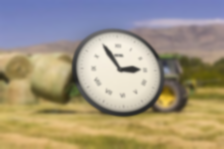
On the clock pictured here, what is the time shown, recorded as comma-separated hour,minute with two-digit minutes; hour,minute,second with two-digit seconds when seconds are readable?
2,55
